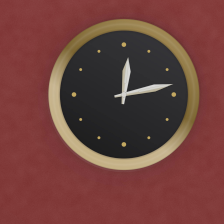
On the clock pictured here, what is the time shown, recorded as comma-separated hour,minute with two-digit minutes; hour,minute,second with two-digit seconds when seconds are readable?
12,13
